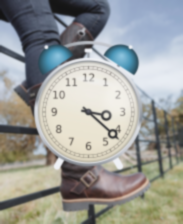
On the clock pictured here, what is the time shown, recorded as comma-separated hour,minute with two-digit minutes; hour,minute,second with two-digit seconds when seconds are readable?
3,22
